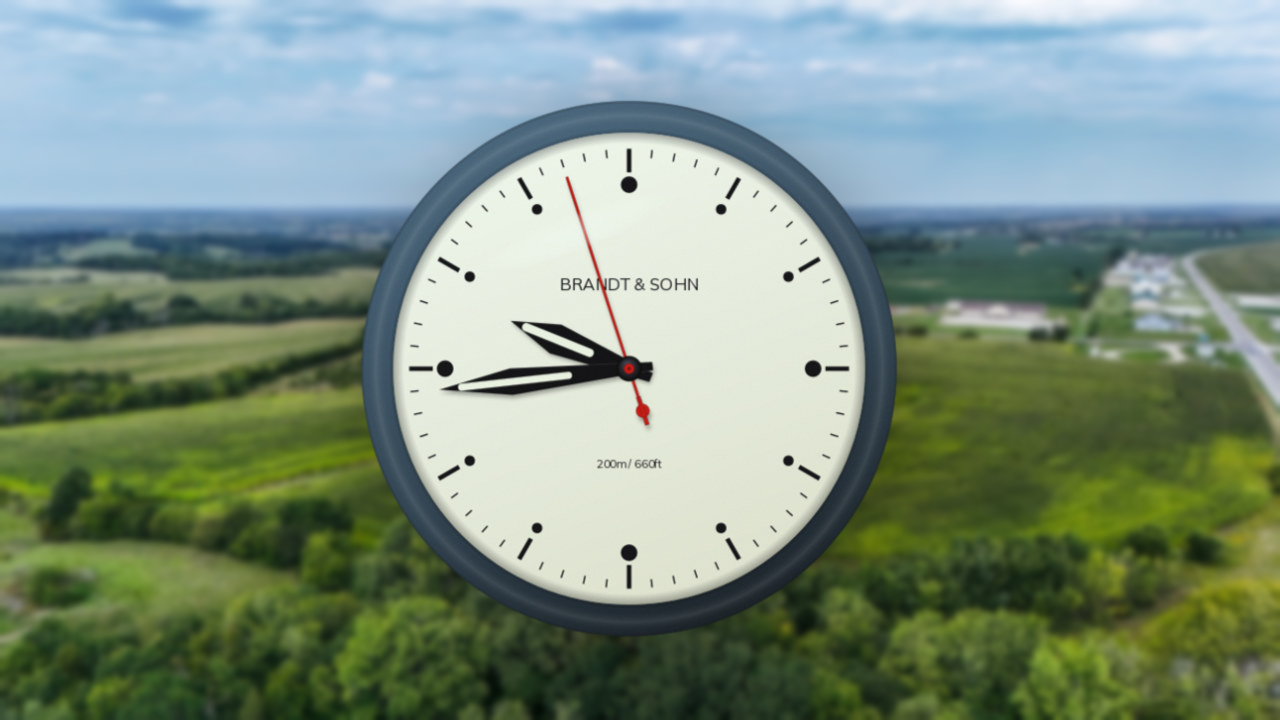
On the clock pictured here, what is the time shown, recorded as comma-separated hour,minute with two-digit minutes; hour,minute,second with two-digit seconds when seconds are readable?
9,43,57
